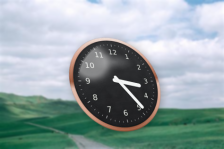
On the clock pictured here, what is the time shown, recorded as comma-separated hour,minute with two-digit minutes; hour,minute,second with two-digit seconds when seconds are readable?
3,24
